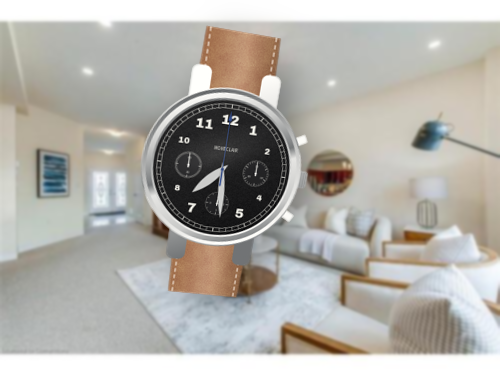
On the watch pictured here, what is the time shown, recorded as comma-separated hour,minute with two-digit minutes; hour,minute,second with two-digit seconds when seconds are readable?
7,29
